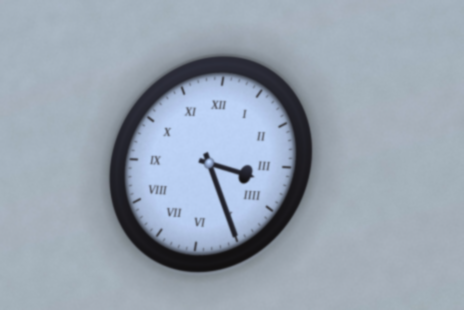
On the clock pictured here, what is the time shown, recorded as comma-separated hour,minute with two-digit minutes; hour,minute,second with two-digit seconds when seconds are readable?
3,25
